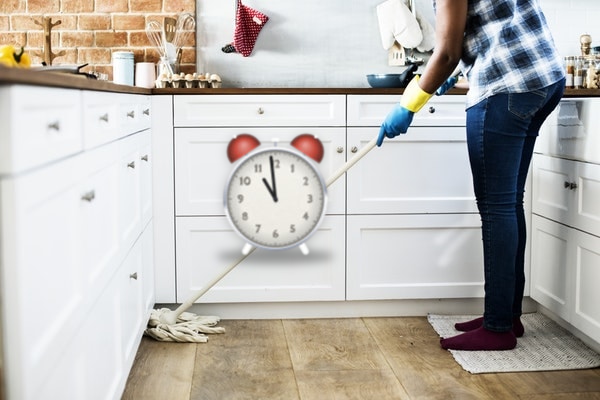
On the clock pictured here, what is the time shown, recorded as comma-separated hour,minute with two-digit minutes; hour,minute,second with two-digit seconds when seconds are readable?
10,59
